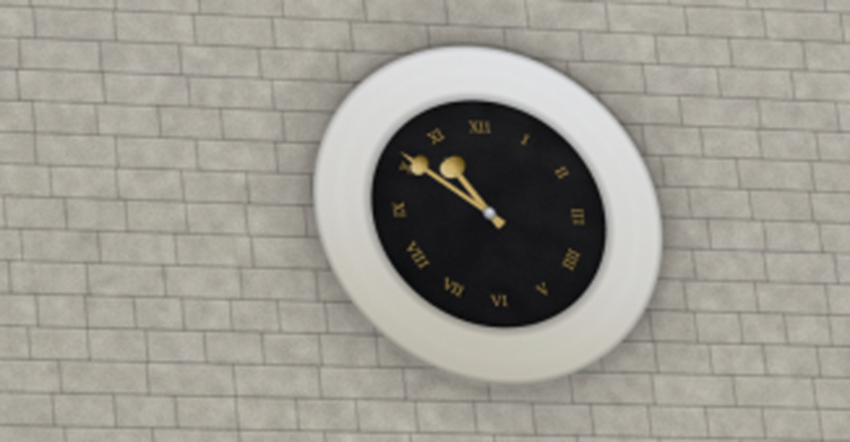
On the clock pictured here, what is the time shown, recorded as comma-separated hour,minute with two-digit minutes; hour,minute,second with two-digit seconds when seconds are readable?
10,51
